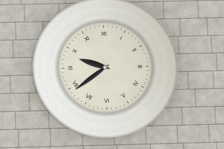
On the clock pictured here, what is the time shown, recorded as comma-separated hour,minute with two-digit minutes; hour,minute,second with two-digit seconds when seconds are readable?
9,39
